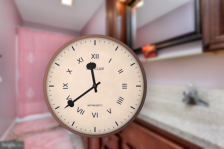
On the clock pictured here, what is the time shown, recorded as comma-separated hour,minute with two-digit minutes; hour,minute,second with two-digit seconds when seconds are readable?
11,39
